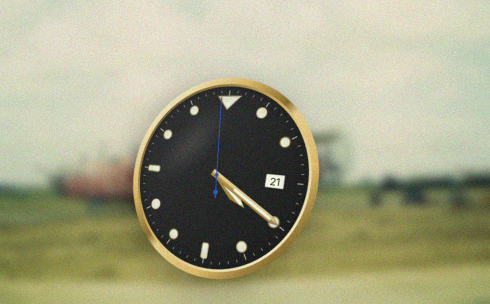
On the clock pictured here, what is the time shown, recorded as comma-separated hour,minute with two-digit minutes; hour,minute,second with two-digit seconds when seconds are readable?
4,19,59
